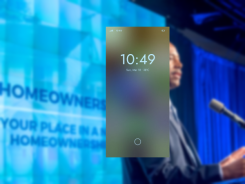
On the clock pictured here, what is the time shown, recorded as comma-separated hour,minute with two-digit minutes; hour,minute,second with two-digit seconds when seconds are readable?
10,49
